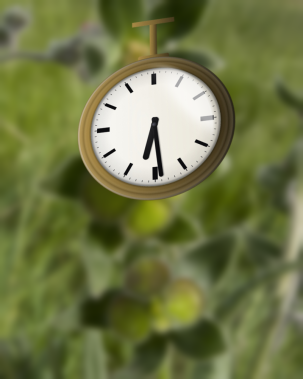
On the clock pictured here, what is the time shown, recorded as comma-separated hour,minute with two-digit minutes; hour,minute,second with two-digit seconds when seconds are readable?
6,29
